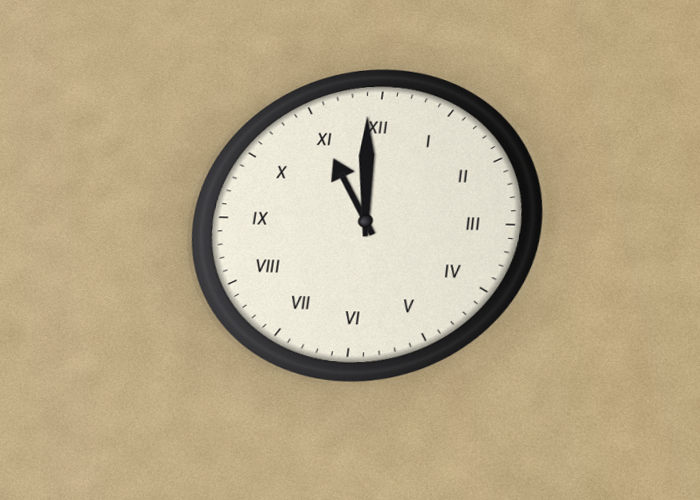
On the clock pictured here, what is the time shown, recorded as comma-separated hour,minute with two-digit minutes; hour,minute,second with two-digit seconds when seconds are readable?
10,59
